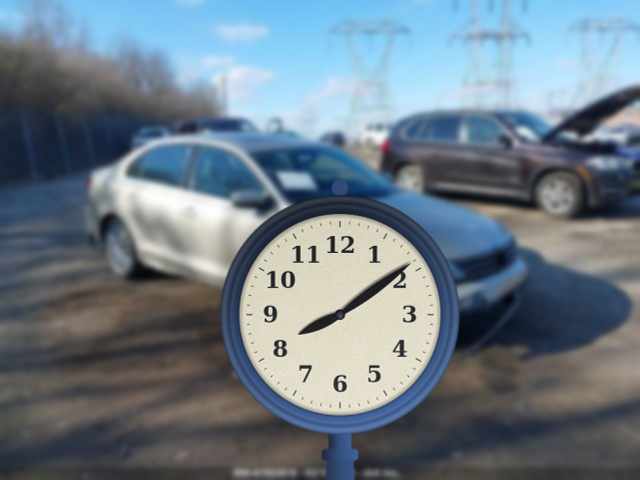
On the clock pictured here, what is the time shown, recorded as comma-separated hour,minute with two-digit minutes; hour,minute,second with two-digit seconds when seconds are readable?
8,09
